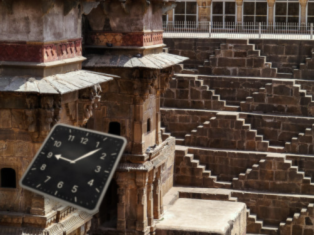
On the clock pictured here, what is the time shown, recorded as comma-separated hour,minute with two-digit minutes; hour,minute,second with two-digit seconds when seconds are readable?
9,07
